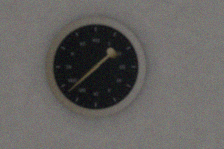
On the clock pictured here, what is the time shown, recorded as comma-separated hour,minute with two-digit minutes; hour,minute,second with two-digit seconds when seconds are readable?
1,38
